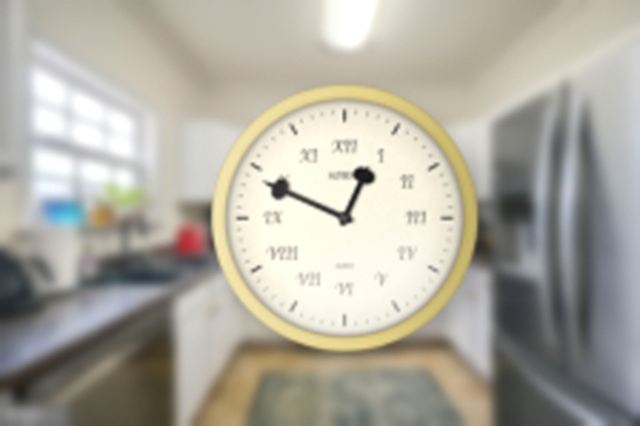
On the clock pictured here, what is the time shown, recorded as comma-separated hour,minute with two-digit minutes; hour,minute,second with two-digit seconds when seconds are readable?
12,49
